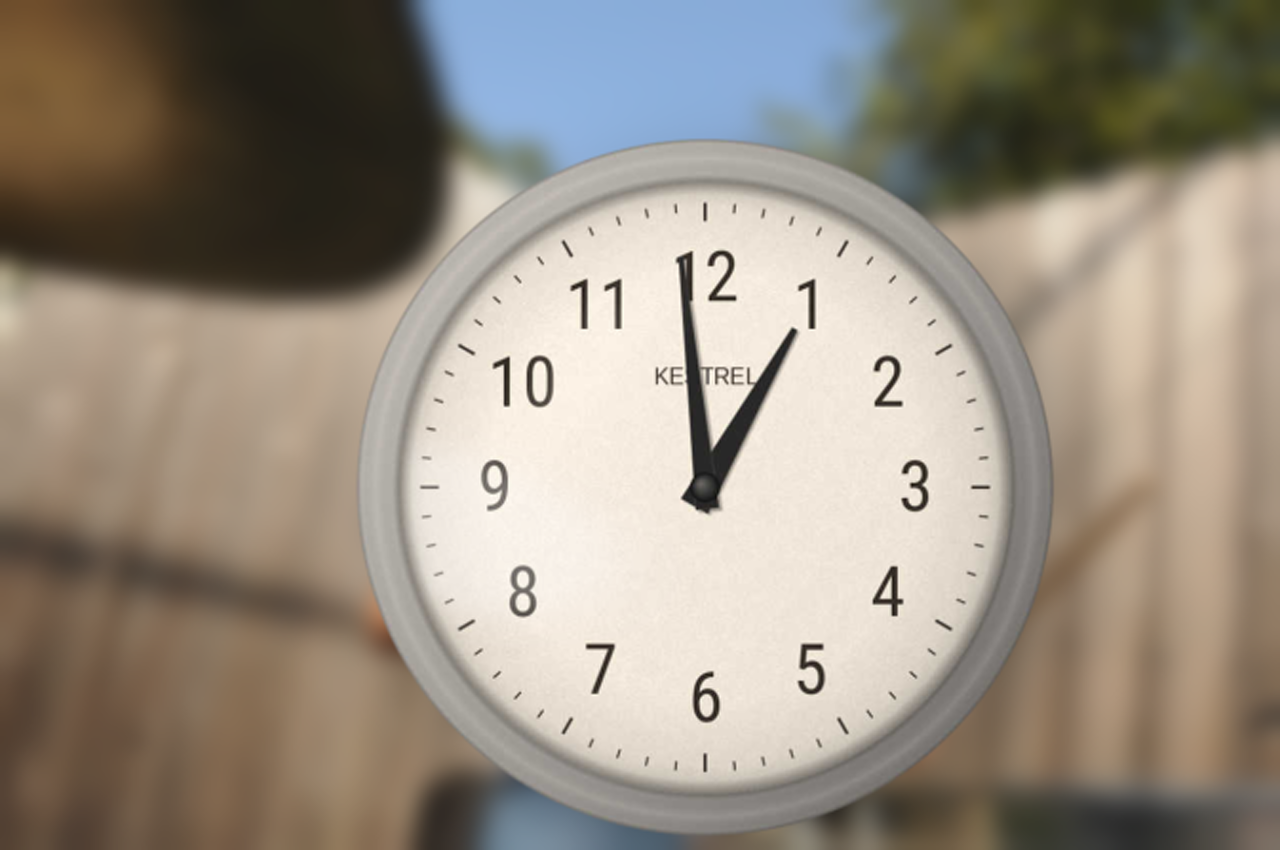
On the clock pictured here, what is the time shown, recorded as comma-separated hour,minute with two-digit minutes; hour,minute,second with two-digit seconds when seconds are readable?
12,59
